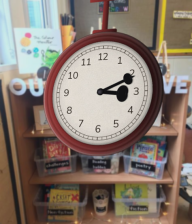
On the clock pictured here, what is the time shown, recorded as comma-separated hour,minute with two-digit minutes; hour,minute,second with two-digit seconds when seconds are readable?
3,11
